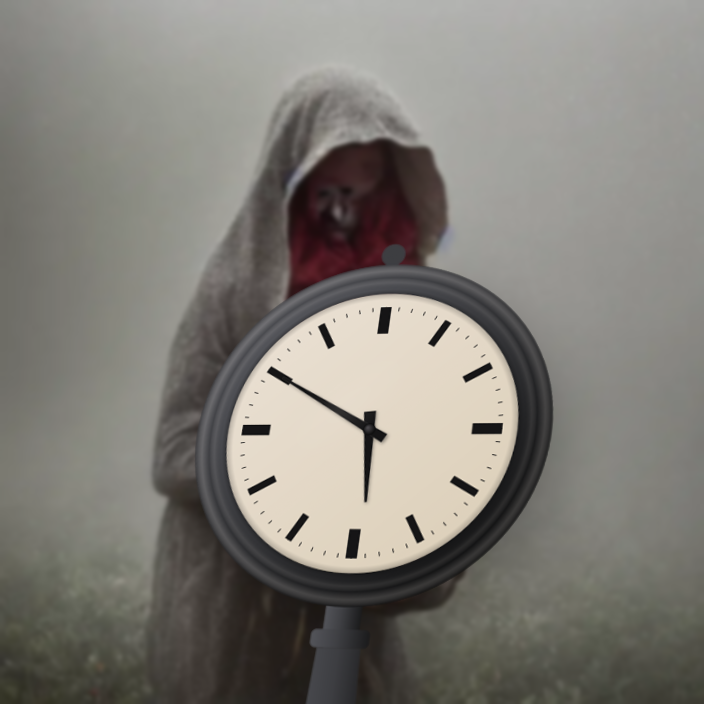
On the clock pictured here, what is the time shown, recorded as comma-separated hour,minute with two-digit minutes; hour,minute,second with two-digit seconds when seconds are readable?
5,50
